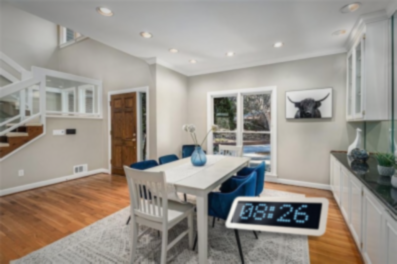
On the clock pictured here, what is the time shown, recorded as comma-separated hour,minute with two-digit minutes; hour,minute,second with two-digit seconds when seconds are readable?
8,26
